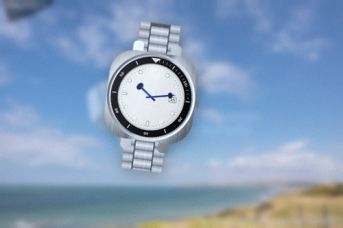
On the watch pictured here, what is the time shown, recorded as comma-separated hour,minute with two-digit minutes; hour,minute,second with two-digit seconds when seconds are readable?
10,13
